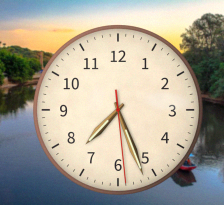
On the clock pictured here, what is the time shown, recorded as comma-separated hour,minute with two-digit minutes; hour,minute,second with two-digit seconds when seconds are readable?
7,26,29
